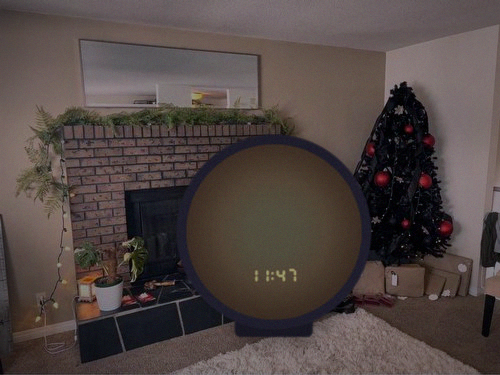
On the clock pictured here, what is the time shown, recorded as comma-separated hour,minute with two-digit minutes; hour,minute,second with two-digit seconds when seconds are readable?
11,47
